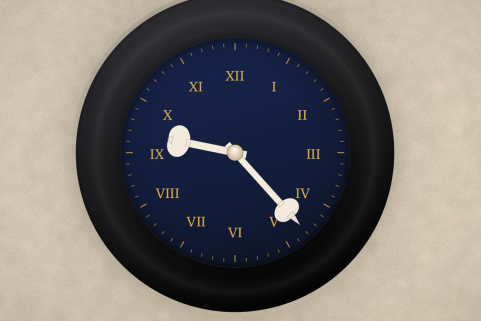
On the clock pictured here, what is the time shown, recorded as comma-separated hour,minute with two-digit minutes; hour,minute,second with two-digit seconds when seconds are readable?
9,23
